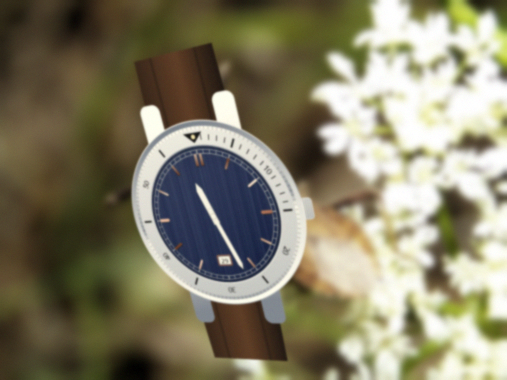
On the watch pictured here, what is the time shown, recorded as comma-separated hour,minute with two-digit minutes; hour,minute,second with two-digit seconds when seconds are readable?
11,27
